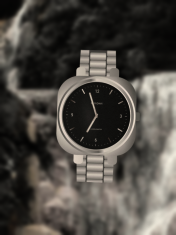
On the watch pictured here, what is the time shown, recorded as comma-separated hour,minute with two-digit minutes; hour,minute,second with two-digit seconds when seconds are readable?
6,57
